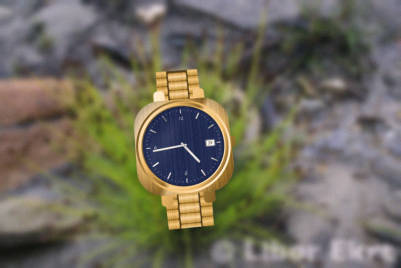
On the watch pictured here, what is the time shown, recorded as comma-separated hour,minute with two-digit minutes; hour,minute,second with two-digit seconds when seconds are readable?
4,44
